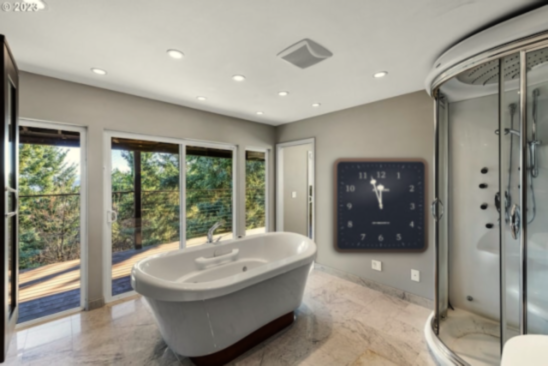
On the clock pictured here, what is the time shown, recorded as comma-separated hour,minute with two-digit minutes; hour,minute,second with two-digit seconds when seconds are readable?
11,57
